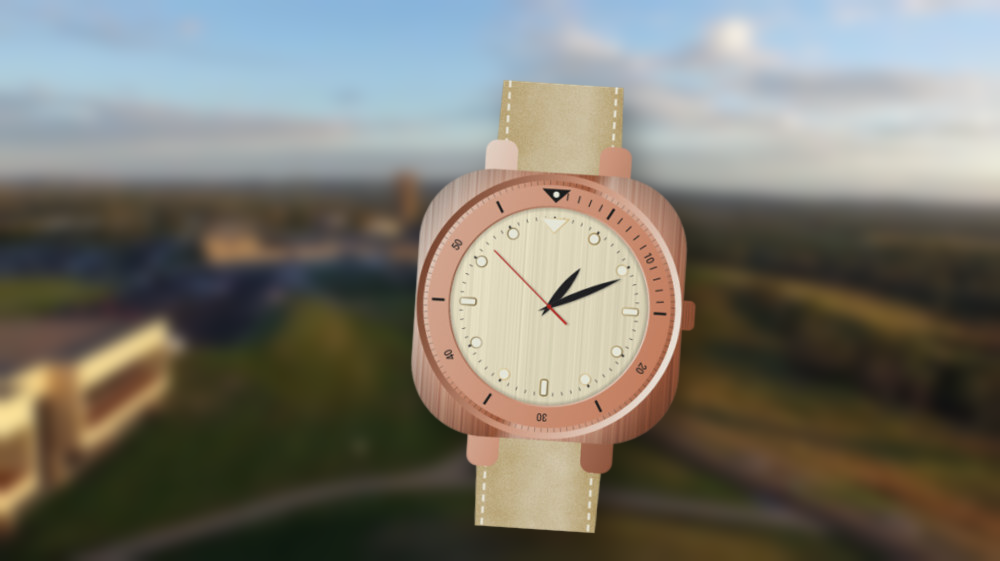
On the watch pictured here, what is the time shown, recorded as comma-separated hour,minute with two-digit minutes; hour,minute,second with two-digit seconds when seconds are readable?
1,10,52
